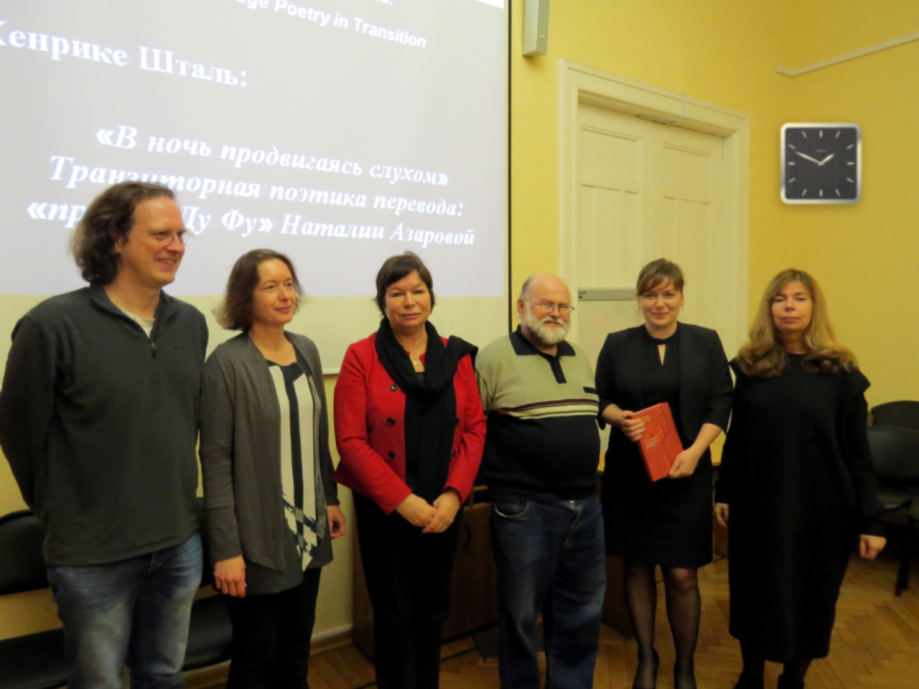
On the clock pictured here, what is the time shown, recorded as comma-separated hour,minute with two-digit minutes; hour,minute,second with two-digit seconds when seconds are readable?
1,49
